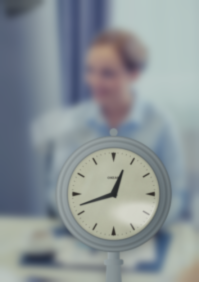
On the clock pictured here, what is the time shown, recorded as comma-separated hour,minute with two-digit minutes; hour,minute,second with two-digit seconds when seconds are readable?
12,42
